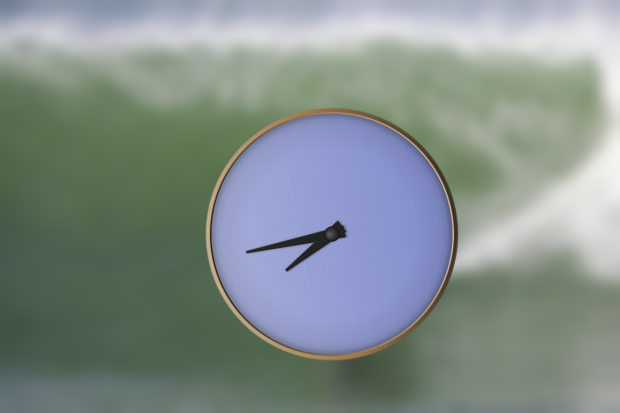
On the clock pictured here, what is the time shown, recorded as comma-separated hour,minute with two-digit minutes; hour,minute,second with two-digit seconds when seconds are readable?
7,43
